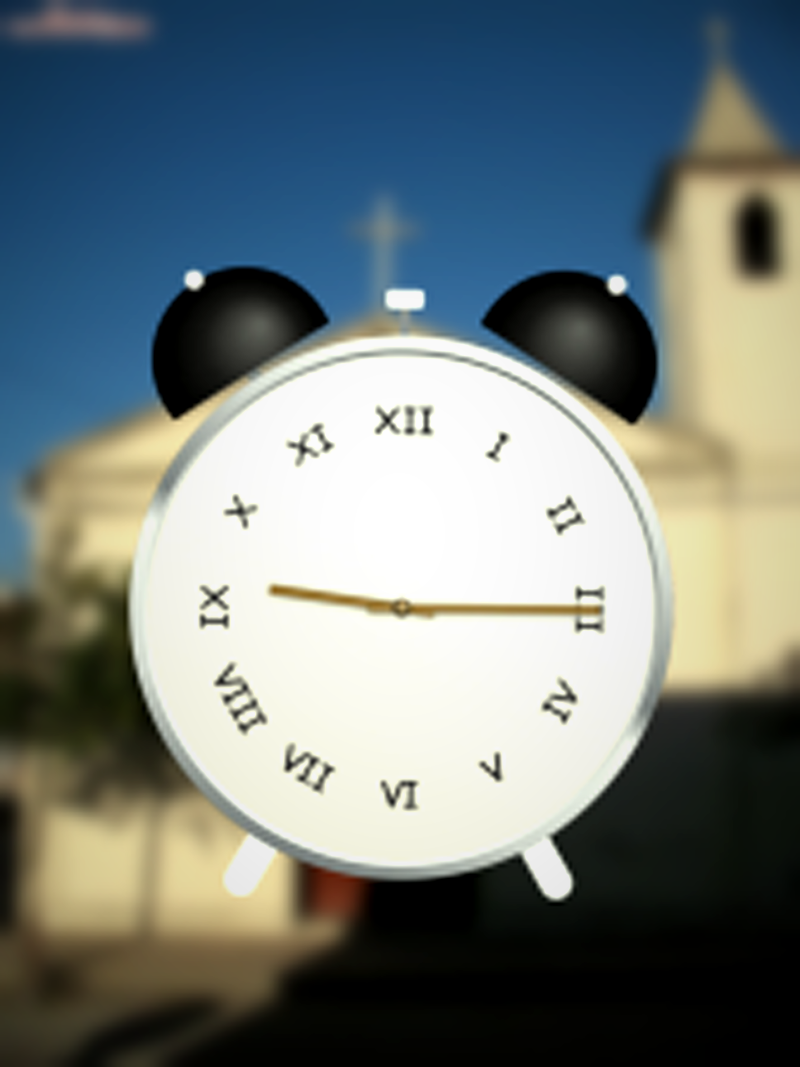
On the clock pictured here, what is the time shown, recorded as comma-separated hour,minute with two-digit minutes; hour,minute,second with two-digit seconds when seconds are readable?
9,15
